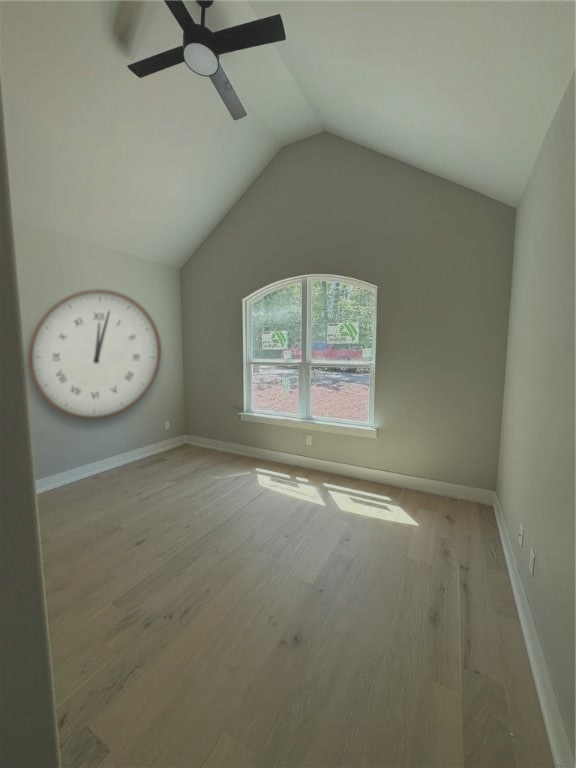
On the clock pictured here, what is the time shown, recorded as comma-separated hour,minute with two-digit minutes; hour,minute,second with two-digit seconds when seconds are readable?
12,02
